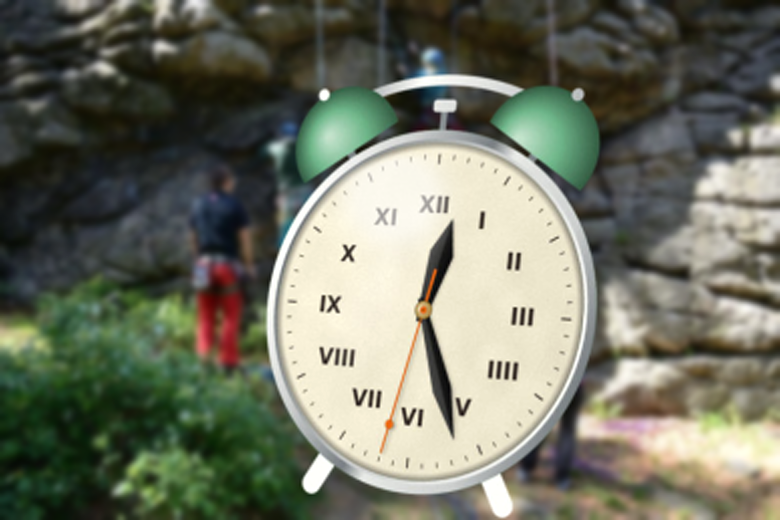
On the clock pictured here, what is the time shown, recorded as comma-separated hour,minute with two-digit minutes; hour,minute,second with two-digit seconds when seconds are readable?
12,26,32
